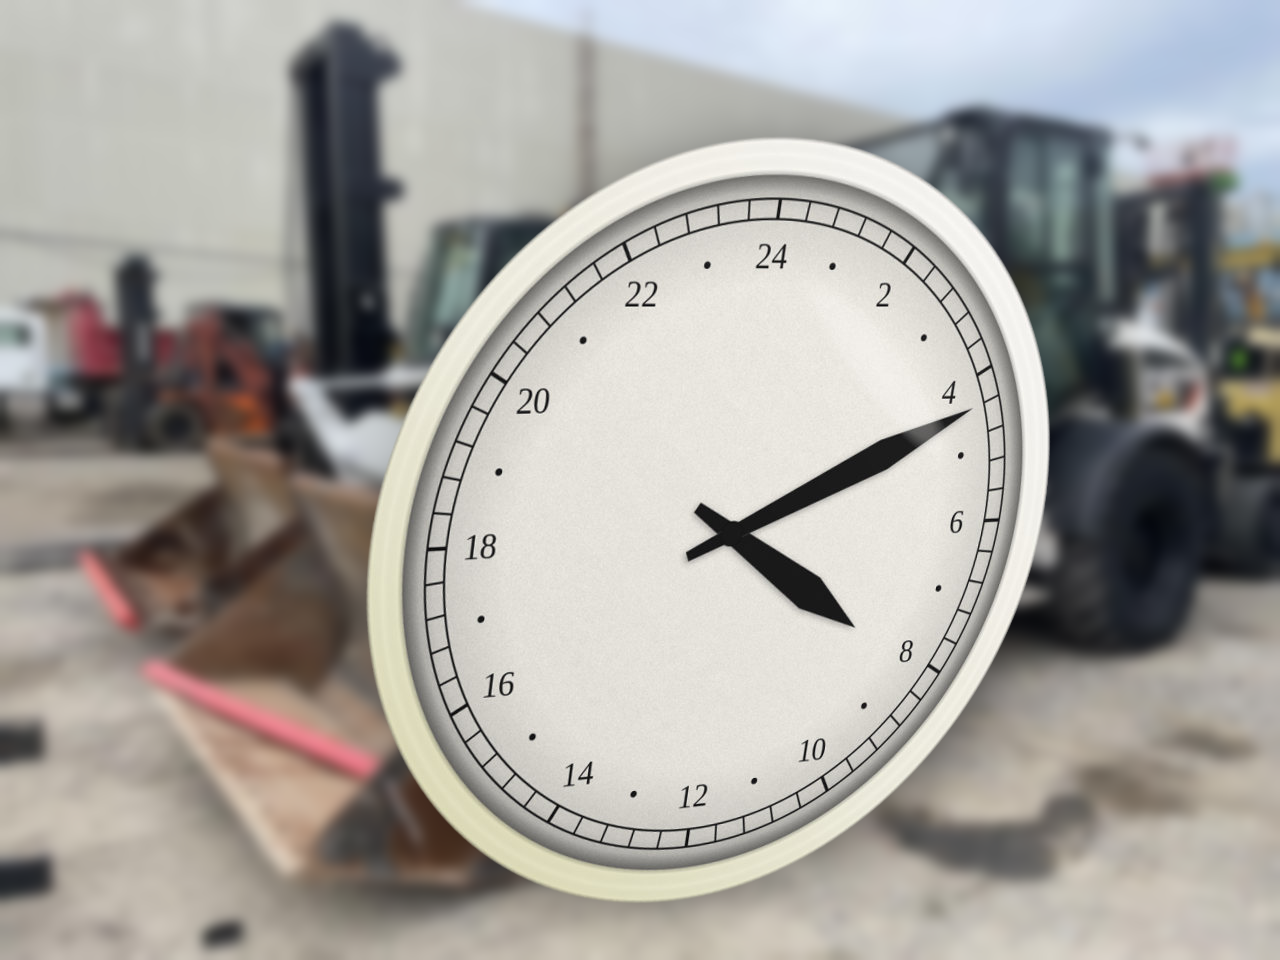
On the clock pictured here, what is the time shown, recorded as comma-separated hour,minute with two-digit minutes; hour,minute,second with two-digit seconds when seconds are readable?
8,11
